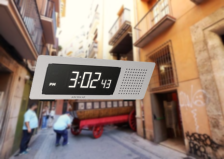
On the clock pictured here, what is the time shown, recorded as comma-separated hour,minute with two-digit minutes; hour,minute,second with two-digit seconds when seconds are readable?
3,02,43
